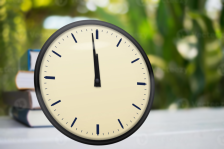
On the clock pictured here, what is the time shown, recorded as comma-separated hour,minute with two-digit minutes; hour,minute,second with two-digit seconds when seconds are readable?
11,59
